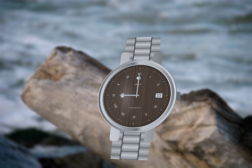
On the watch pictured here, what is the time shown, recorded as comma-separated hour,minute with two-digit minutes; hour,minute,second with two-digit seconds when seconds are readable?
9,00
